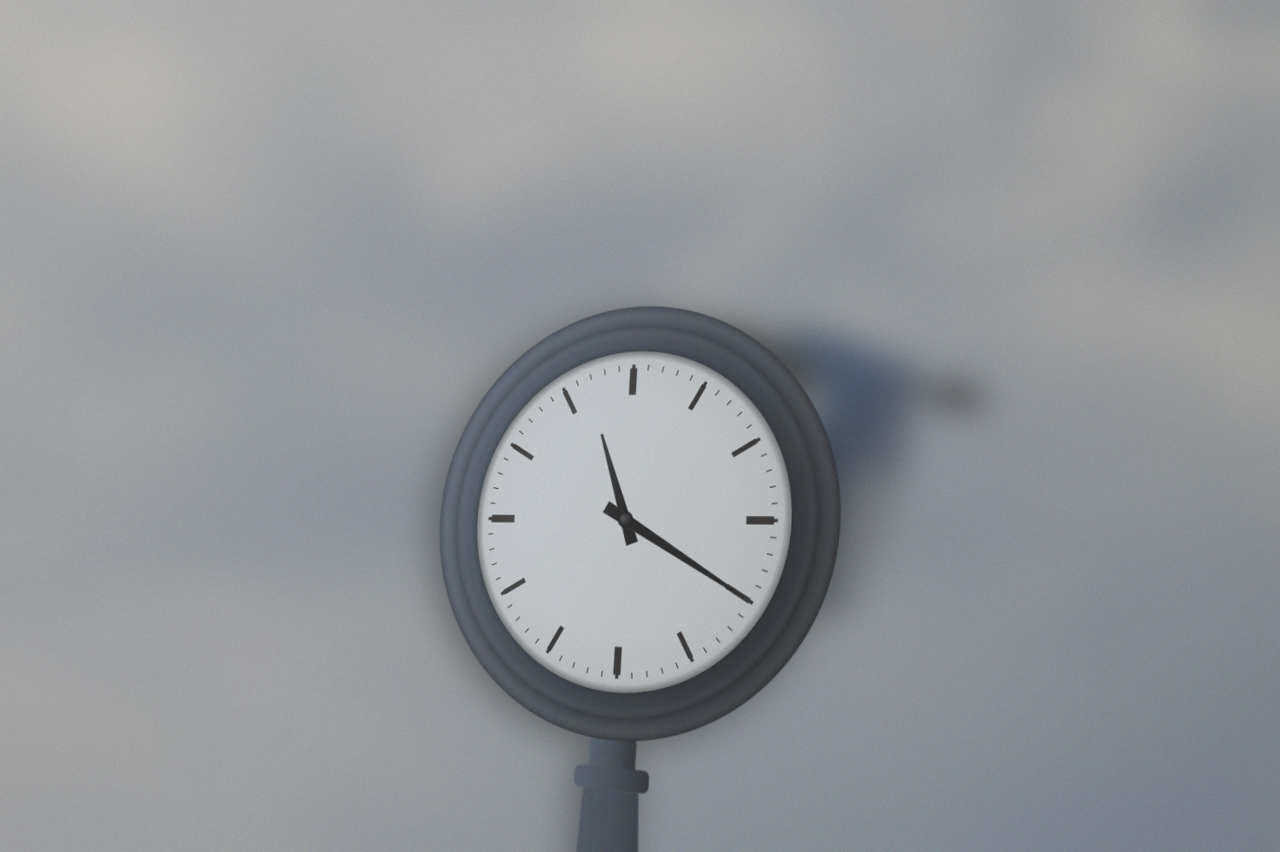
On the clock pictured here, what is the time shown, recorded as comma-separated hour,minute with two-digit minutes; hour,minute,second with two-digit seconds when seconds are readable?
11,20
